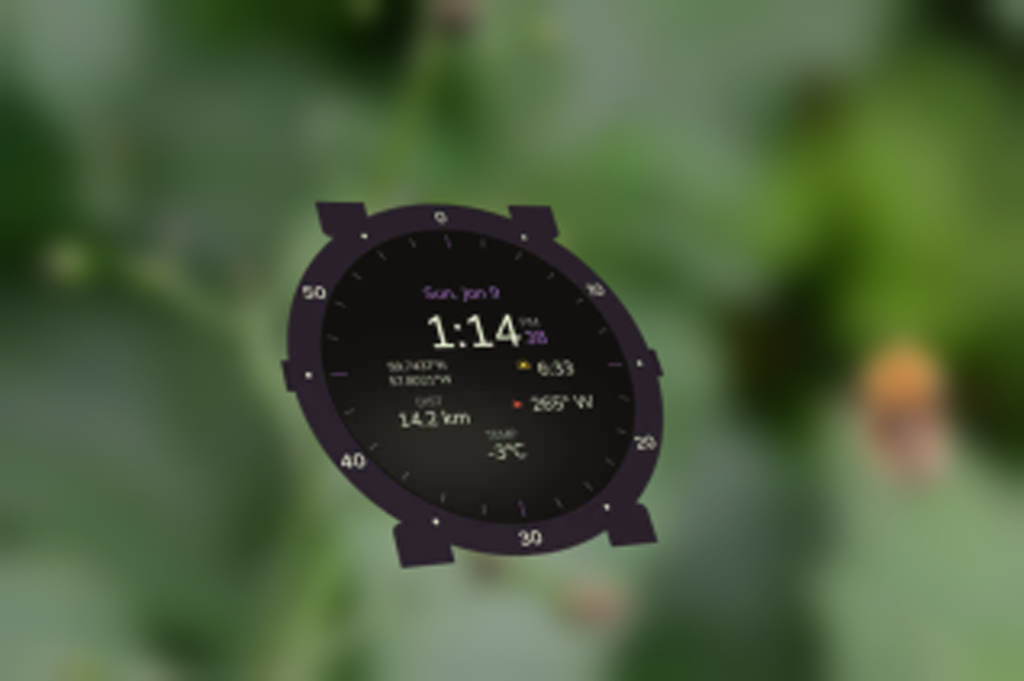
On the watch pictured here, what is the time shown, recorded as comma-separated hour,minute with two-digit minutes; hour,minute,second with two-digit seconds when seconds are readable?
1,14
